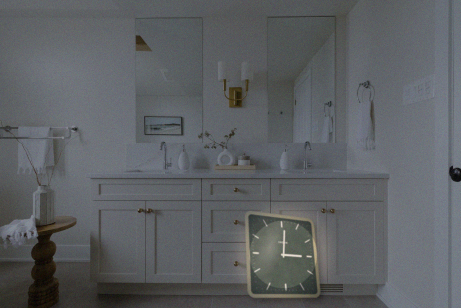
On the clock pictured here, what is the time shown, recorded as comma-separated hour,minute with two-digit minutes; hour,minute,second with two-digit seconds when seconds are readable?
3,01
